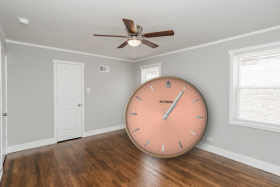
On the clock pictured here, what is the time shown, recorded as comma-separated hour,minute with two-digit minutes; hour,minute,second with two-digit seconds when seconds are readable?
1,05
